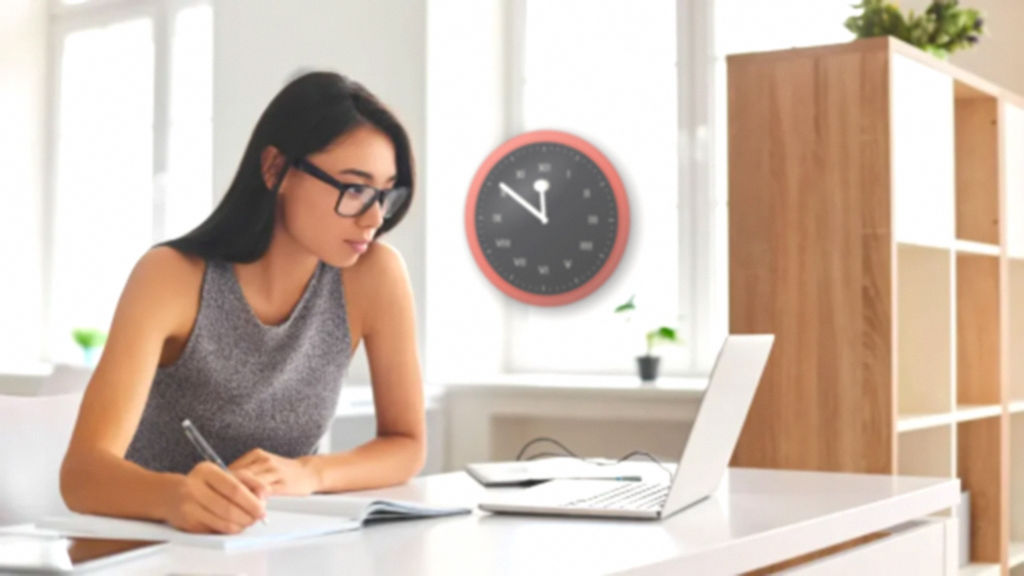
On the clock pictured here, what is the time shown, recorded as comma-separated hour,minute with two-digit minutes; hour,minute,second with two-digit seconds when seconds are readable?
11,51
